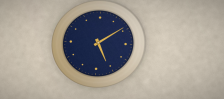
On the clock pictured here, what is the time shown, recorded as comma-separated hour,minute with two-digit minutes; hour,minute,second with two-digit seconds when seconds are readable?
5,09
